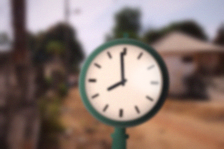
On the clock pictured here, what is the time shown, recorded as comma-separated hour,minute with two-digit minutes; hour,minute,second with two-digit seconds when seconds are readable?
7,59
